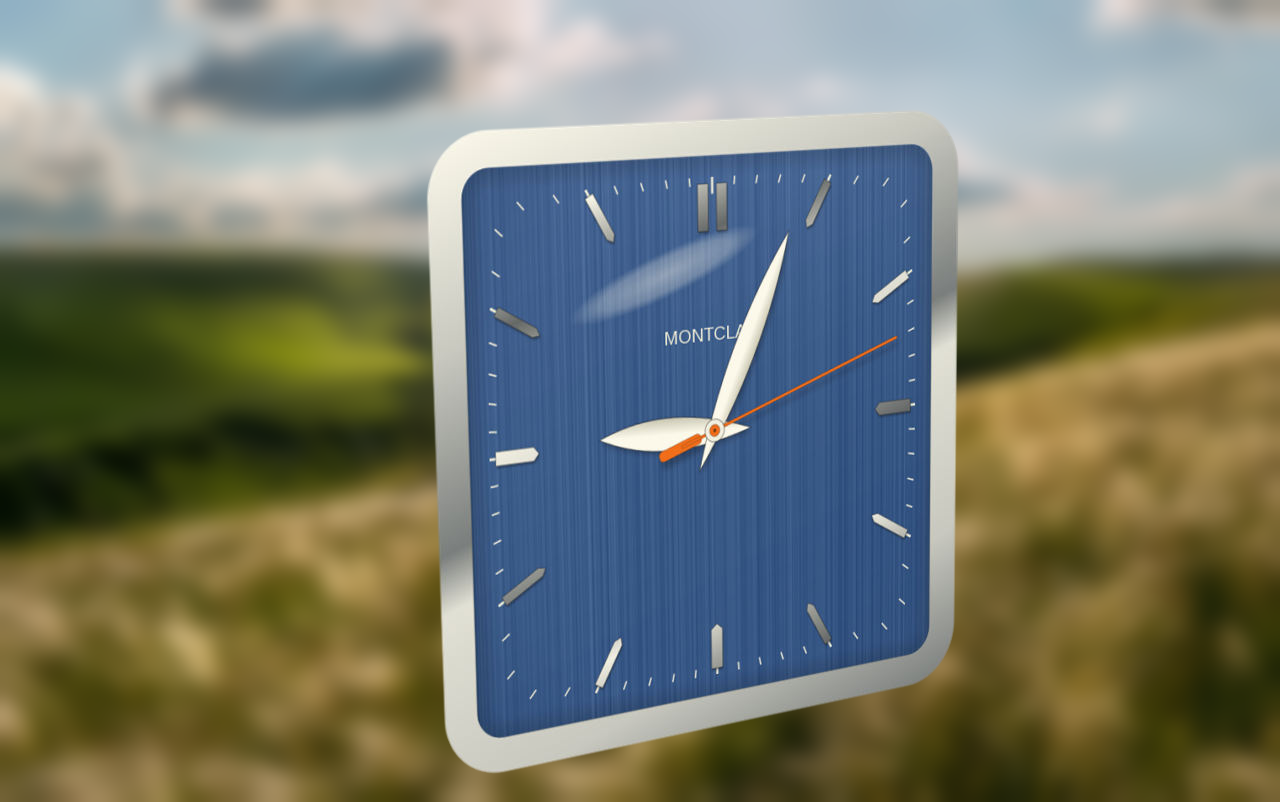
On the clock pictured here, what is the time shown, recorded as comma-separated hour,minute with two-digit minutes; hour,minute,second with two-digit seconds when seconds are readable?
9,04,12
